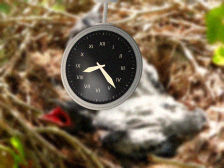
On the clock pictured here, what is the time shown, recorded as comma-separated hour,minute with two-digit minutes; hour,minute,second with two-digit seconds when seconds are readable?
8,23
